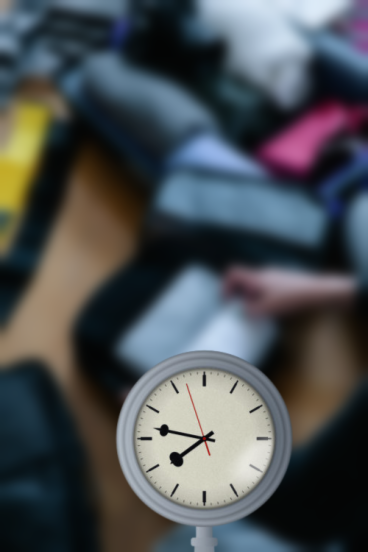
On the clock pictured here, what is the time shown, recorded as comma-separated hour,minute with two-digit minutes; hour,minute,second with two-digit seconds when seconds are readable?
7,46,57
